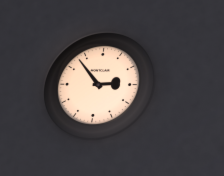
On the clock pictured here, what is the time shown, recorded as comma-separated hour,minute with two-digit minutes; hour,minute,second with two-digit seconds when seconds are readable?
2,53
